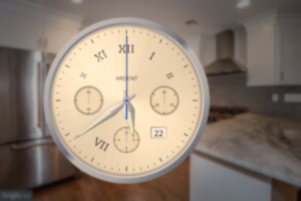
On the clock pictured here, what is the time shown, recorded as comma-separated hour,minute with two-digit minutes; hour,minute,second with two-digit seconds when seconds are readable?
5,39
